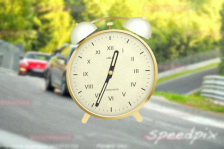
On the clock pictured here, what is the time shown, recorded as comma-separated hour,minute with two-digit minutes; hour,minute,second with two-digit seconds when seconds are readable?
12,34
